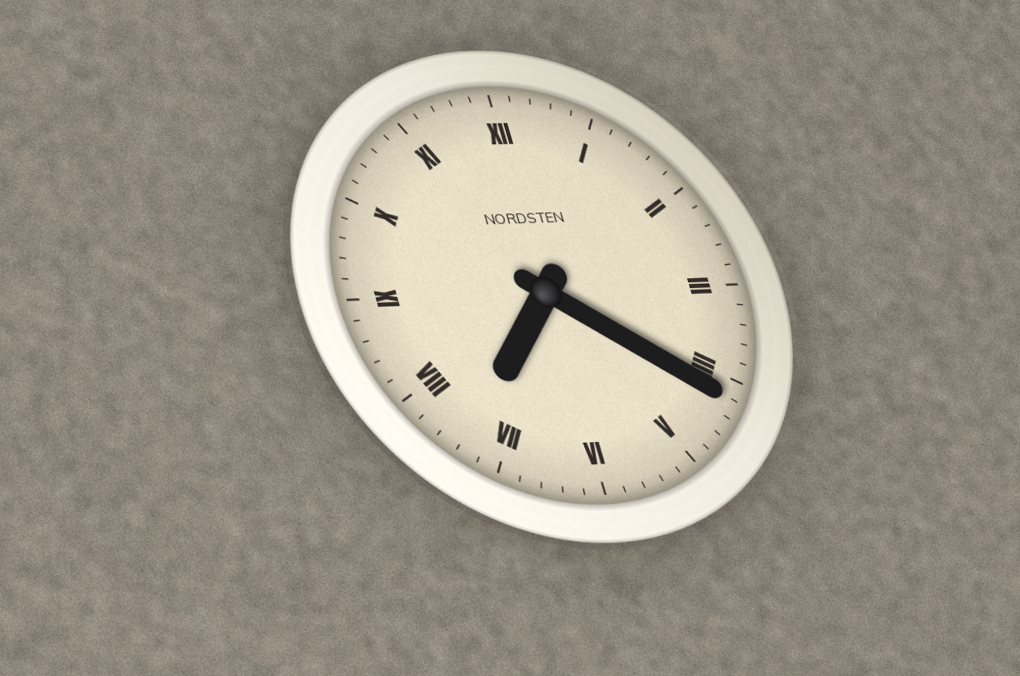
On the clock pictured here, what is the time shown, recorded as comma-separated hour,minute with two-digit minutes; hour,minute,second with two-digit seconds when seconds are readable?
7,21
